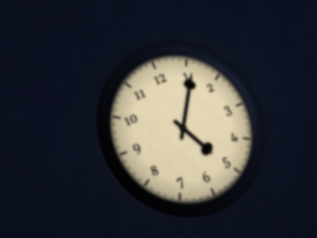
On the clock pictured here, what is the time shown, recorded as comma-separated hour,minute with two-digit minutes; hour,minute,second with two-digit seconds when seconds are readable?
5,06
